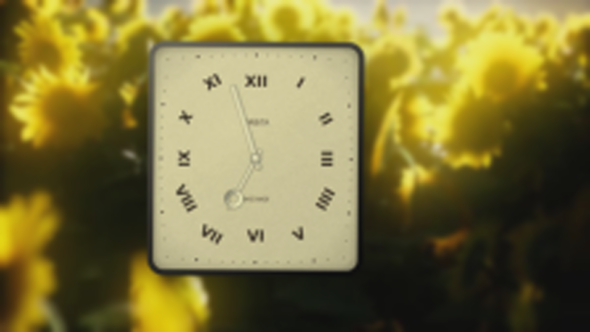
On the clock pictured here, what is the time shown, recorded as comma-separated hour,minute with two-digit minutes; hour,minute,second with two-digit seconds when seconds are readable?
6,57
